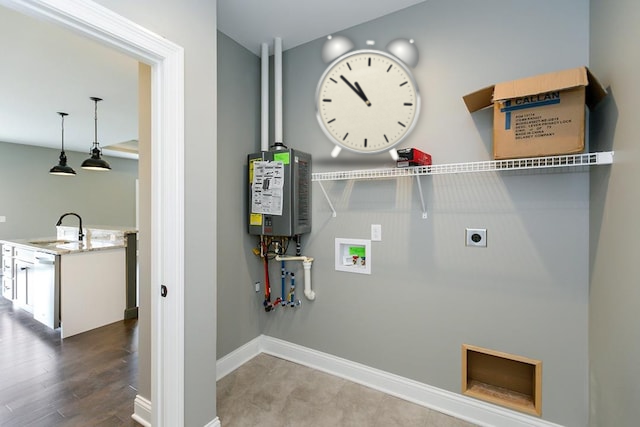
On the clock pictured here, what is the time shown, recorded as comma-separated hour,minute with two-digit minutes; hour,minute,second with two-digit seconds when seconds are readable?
10,52
